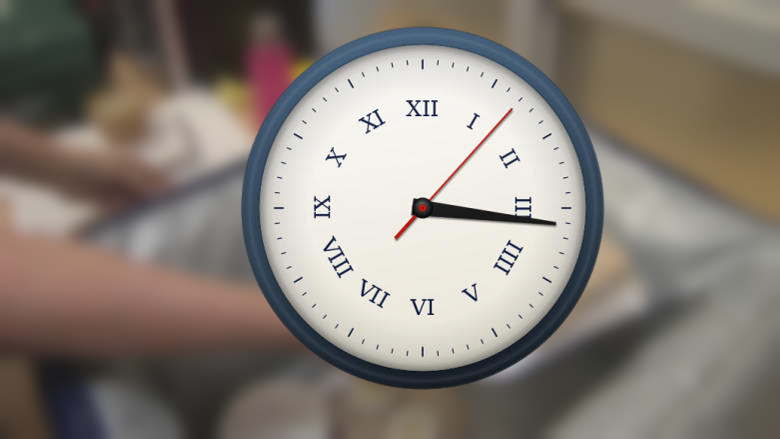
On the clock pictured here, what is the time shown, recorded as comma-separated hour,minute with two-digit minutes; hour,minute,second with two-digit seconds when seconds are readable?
3,16,07
